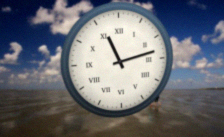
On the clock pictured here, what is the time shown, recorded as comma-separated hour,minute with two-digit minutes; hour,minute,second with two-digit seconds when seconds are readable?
11,13
